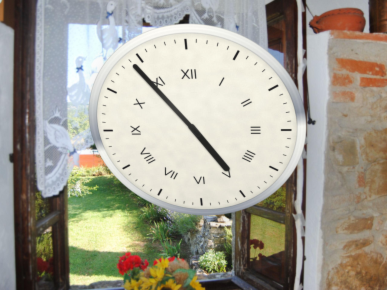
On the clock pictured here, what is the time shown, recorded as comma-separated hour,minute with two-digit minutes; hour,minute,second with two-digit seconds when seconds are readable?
4,54
